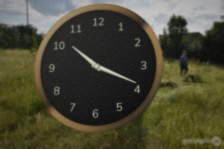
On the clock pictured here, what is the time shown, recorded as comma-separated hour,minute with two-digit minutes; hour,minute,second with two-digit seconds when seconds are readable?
10,19
